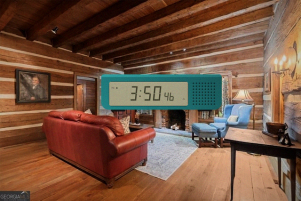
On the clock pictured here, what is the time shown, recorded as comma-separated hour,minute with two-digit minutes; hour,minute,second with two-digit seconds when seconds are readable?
3,50,46
